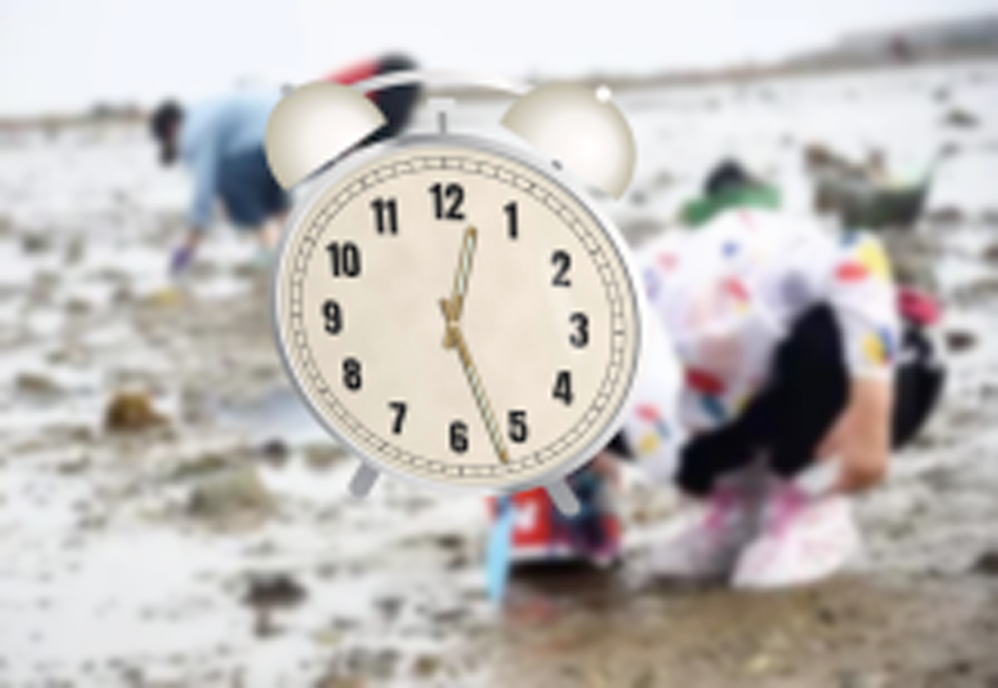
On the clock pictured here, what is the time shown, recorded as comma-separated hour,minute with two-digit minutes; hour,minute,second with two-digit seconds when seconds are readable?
12,27
